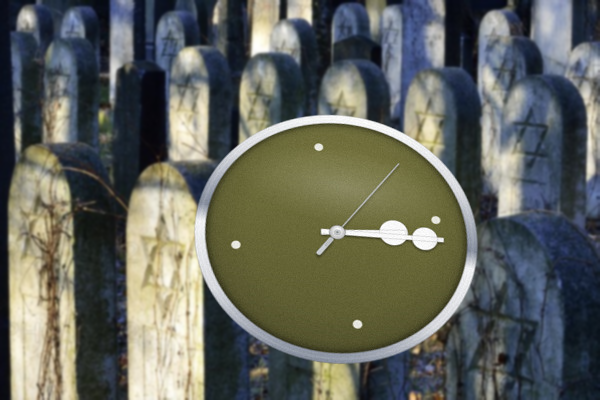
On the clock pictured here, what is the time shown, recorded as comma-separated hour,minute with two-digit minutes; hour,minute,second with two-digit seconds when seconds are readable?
3,17,08
